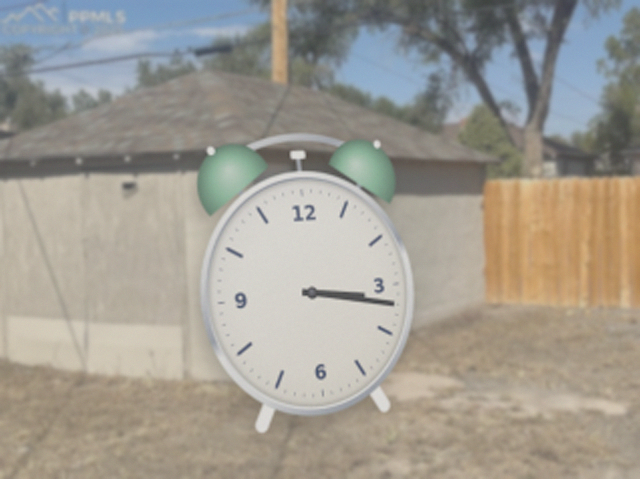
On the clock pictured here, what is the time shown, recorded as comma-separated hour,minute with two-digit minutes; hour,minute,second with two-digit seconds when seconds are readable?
3,17
